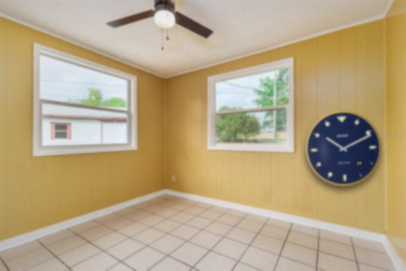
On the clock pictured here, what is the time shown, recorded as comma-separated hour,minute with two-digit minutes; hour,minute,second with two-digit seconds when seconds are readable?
10,11
